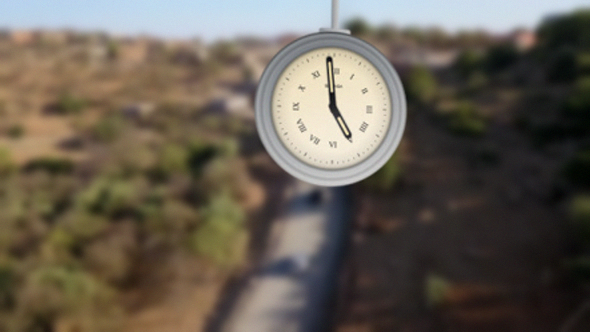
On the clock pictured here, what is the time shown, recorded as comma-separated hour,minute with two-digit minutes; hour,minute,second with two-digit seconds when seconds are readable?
4,59
